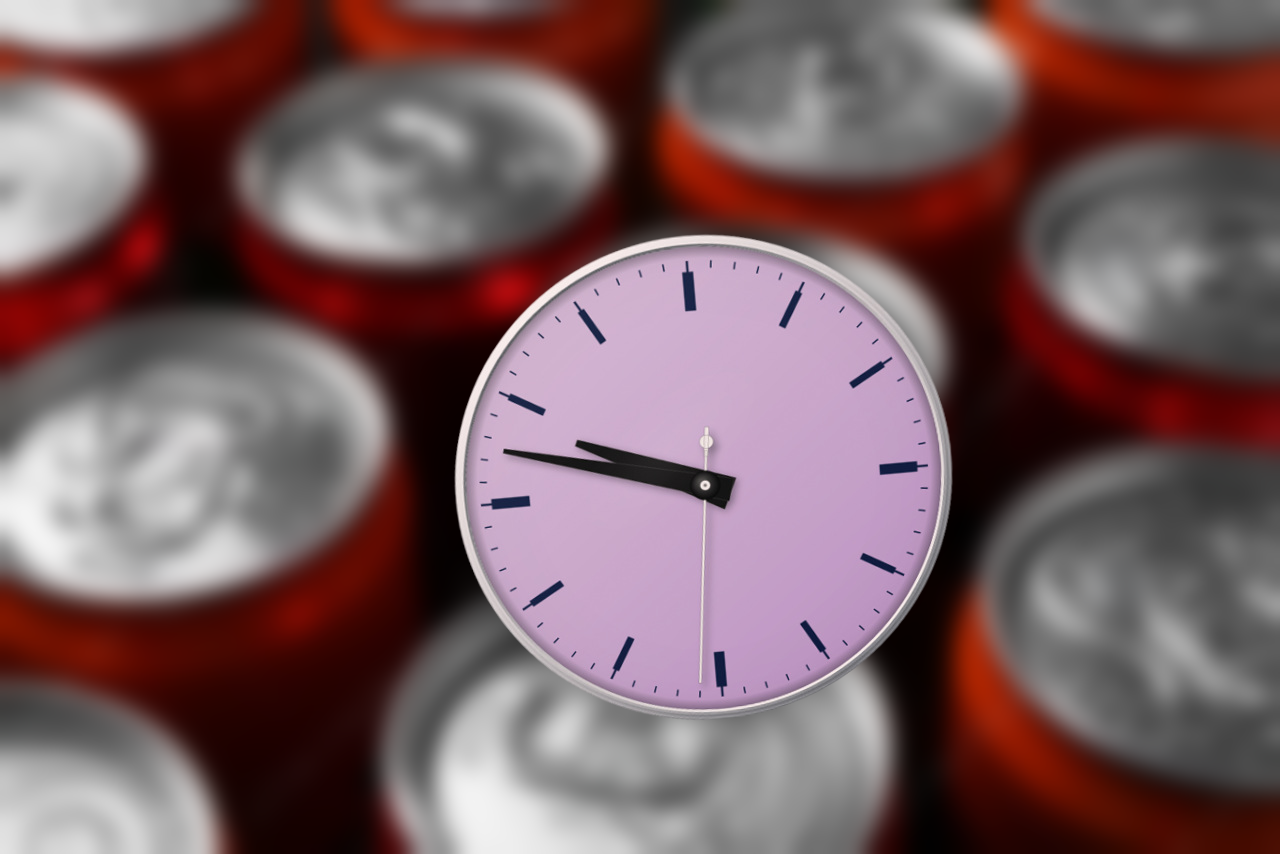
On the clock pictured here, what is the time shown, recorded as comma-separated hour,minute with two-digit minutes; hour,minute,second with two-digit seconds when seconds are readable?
9,47,31
